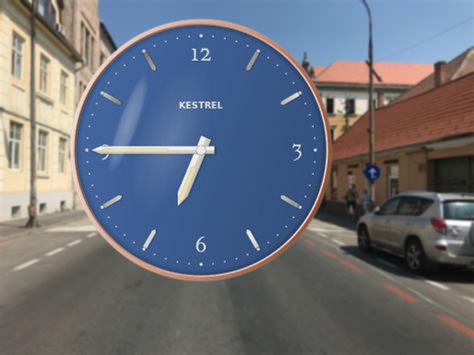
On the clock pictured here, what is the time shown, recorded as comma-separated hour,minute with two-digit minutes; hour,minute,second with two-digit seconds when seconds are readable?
6,45
